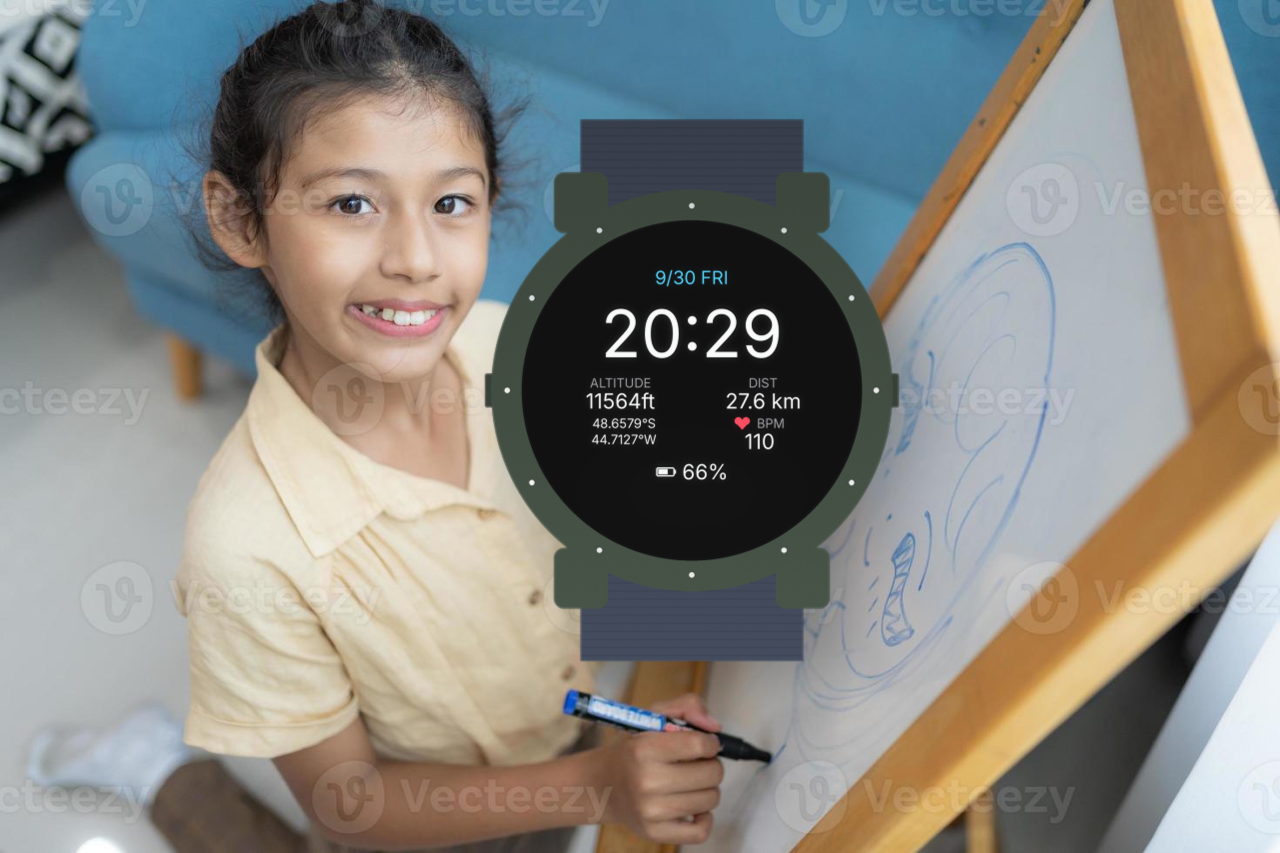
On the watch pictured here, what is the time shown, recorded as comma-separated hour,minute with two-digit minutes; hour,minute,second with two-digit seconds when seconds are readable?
20,29
